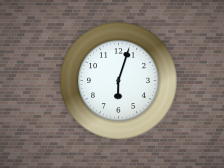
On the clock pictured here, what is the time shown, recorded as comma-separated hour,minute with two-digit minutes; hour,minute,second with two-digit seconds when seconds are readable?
6,03
